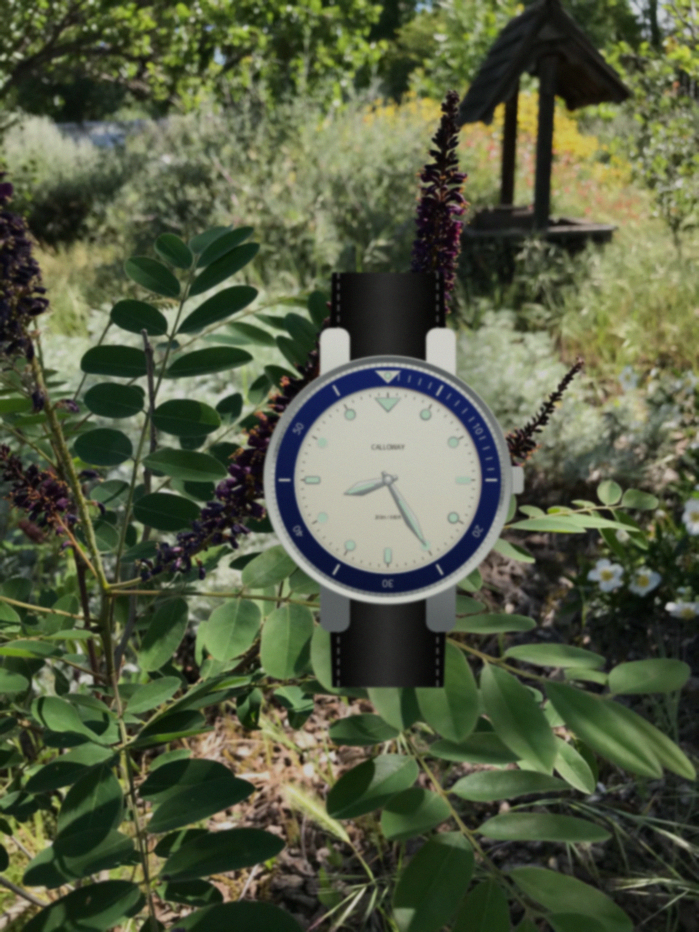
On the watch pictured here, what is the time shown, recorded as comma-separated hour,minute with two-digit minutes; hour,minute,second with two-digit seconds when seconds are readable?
8,25
